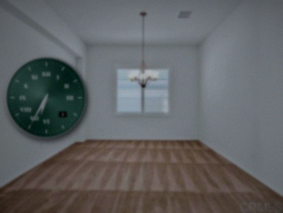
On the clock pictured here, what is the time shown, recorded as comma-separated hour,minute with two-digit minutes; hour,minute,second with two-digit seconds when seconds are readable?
6,35
